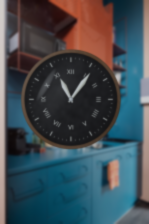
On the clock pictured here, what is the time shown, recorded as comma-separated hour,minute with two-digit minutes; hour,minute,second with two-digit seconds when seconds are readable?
11,06
